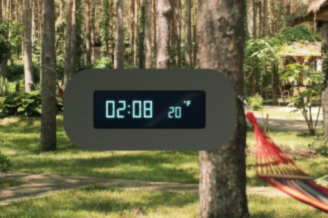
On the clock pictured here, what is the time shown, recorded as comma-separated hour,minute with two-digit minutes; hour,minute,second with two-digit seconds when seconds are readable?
2,08
